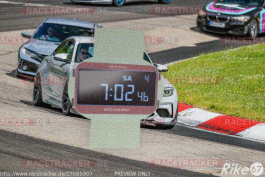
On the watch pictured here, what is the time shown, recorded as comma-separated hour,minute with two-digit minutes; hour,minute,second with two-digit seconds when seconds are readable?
7,02,46
